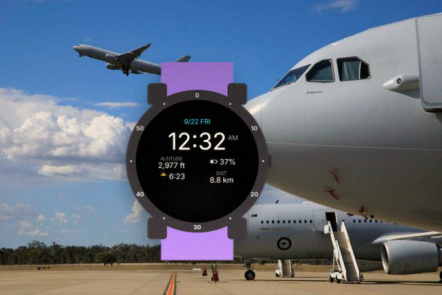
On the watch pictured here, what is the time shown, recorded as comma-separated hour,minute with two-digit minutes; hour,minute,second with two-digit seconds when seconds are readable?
12,32
